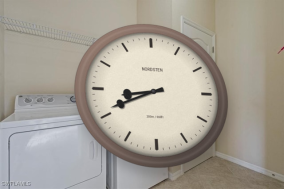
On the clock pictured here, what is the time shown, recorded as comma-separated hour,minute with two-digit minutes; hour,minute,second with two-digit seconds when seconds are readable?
8,41
